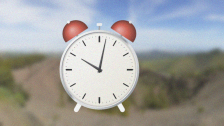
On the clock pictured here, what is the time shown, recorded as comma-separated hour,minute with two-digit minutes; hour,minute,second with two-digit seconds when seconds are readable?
10,02
